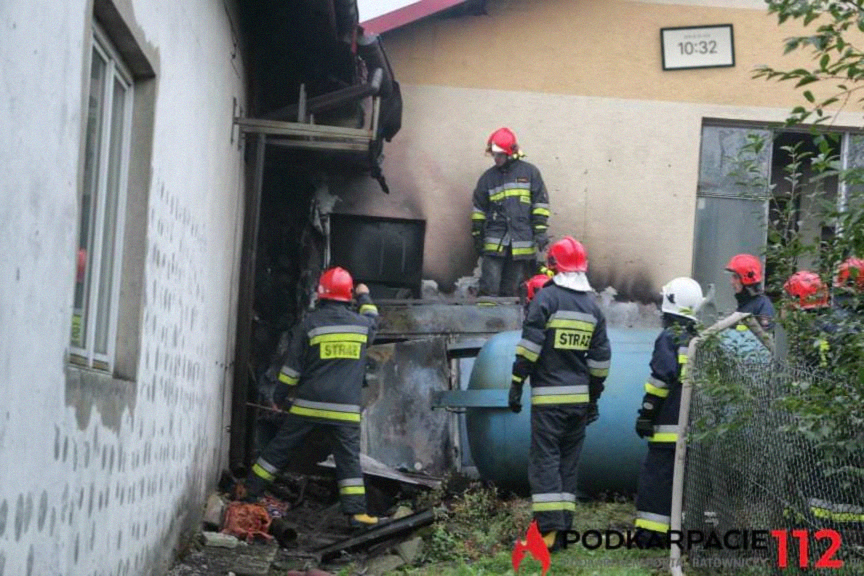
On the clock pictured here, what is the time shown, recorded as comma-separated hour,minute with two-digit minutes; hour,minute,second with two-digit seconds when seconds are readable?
10,32
